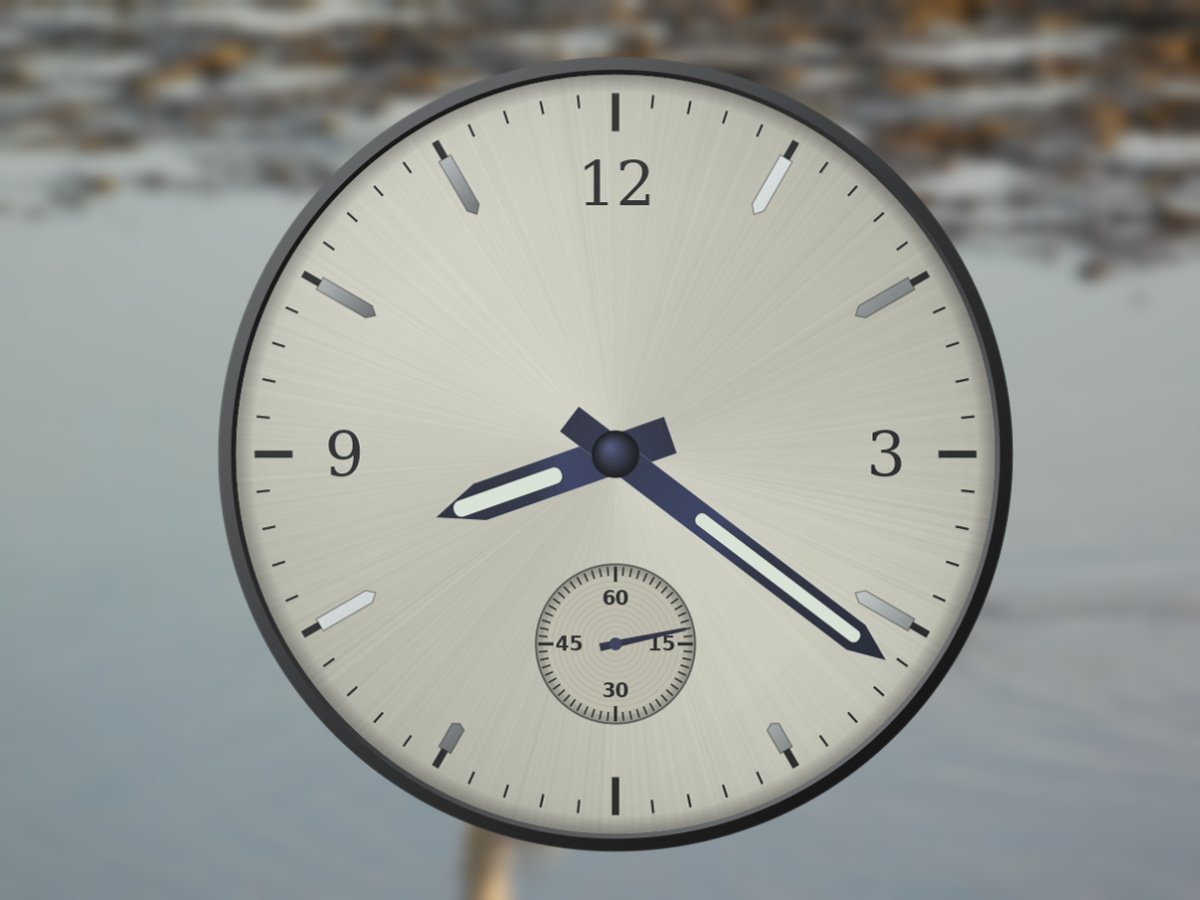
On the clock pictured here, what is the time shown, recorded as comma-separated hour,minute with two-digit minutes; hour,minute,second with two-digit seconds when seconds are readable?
8,21,13
